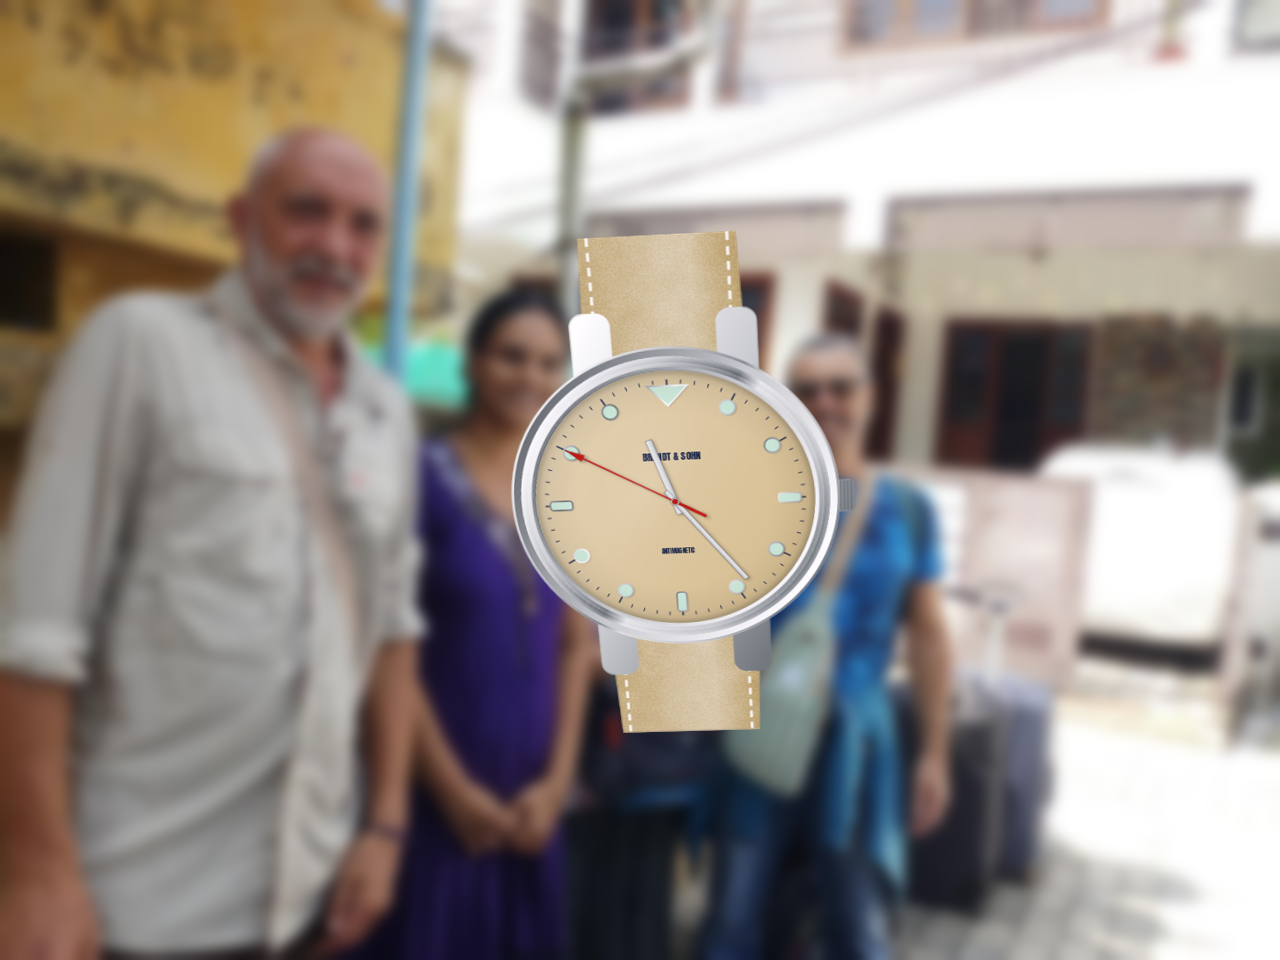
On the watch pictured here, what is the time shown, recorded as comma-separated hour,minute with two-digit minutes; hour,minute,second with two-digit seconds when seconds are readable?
11,23,50
